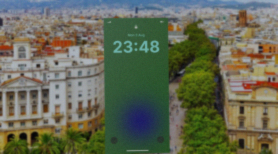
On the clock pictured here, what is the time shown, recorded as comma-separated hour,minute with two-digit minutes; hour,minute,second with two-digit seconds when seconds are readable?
23,48
